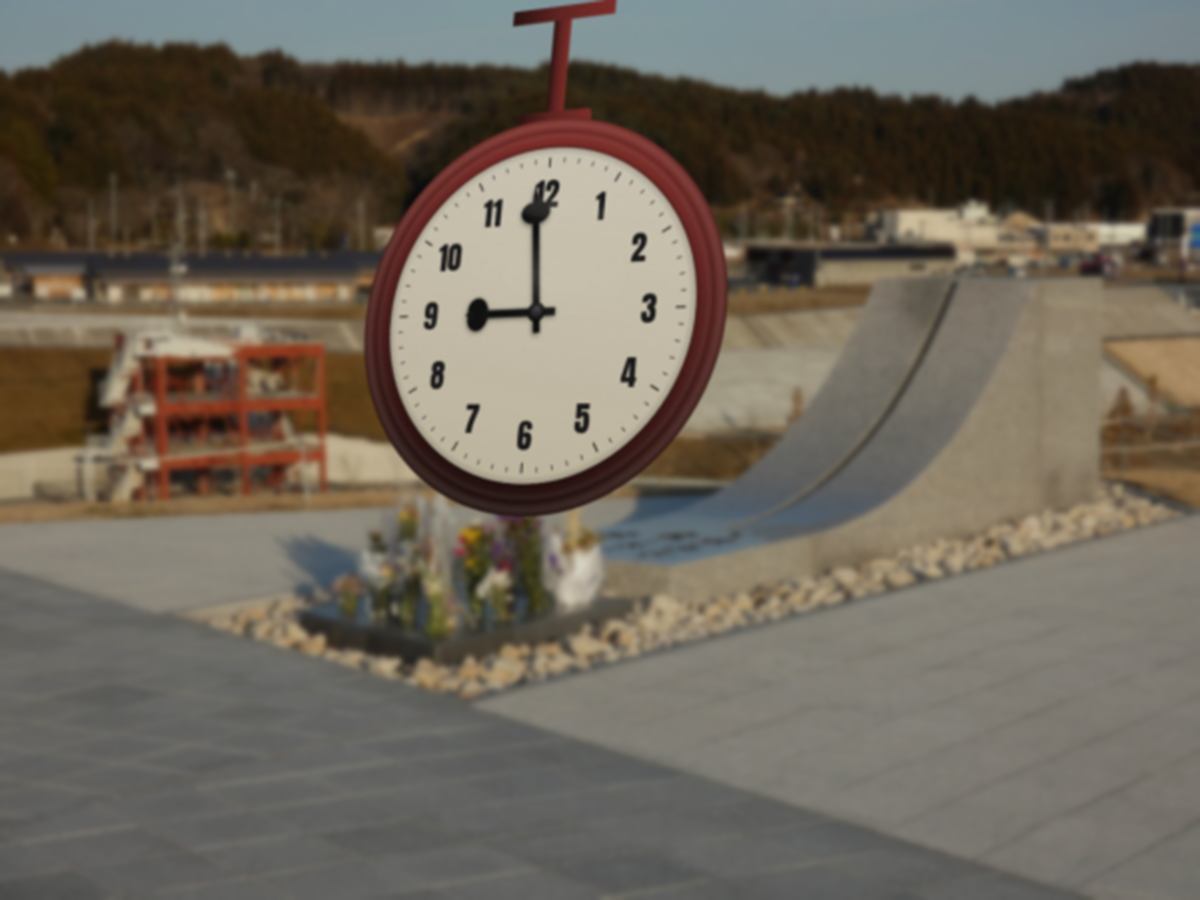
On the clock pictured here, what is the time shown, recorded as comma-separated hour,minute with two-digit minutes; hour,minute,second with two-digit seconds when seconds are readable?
8,59
